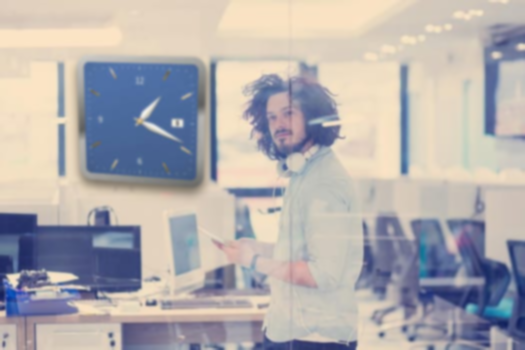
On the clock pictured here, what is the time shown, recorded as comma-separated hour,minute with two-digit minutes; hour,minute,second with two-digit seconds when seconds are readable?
1,19
